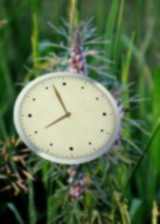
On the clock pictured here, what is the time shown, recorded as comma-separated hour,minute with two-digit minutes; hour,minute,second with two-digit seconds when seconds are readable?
7,57
